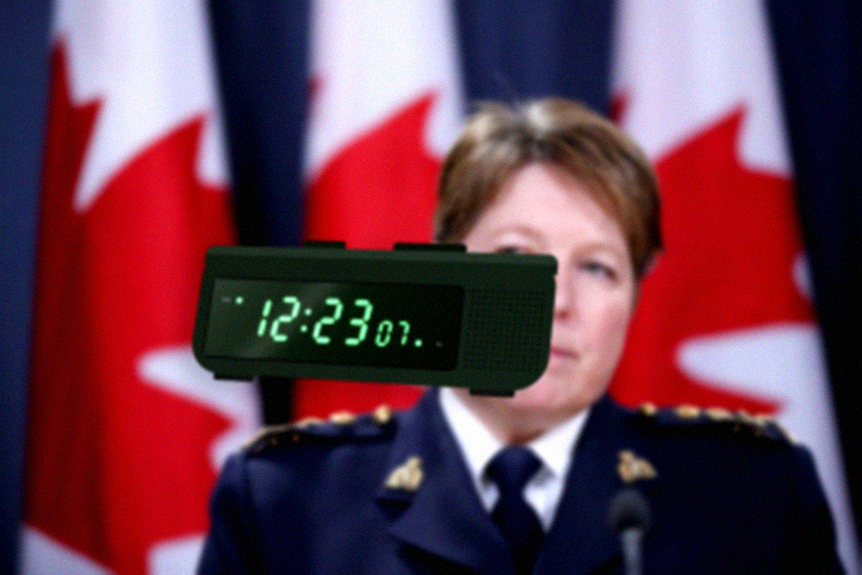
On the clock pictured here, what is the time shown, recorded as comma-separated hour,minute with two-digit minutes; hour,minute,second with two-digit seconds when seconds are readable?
12,23,07
